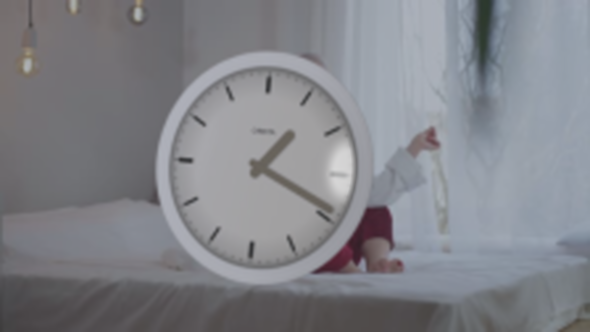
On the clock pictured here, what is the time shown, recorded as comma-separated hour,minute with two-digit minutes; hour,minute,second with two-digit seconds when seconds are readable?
1,19
